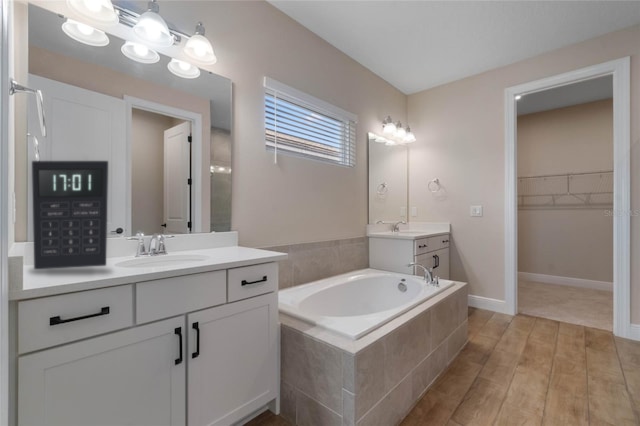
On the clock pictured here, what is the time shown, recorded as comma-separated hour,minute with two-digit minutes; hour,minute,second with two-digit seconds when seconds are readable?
17,01
